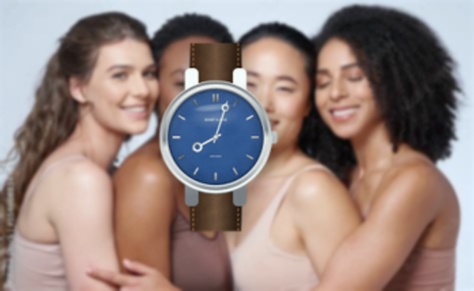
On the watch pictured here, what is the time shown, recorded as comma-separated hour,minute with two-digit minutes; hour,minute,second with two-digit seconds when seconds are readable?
8,03
